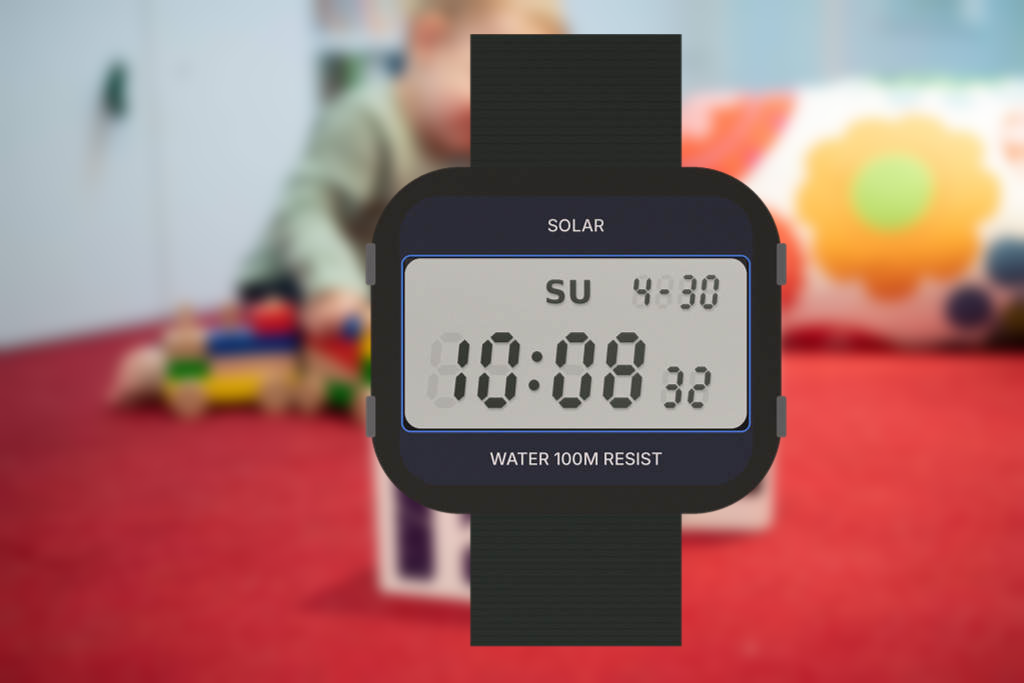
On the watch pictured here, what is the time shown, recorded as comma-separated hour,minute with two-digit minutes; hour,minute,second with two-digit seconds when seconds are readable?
10,08,32
